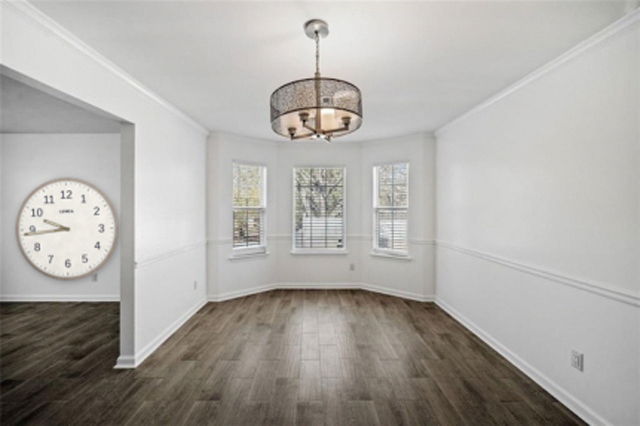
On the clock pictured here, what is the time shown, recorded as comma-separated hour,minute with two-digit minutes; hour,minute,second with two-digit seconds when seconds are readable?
9,44
